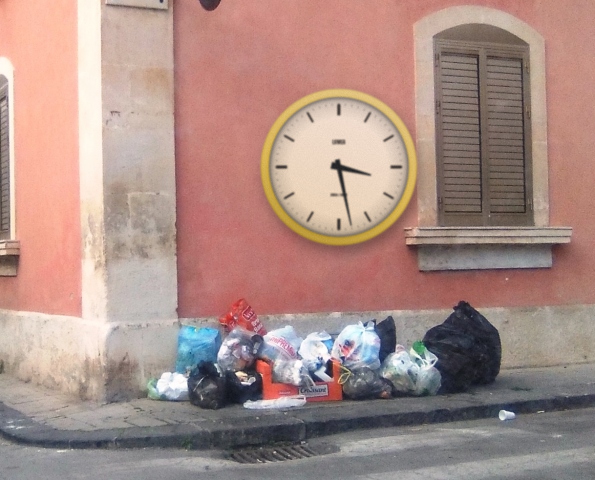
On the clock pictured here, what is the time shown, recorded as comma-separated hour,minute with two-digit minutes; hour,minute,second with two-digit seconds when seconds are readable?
3,28
